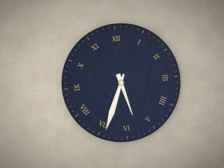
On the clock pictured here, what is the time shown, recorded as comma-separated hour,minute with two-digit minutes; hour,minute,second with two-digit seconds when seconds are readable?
5,34
